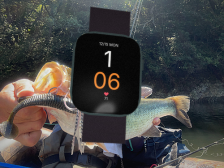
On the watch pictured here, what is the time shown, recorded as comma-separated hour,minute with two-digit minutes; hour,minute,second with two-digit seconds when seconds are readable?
1,06
